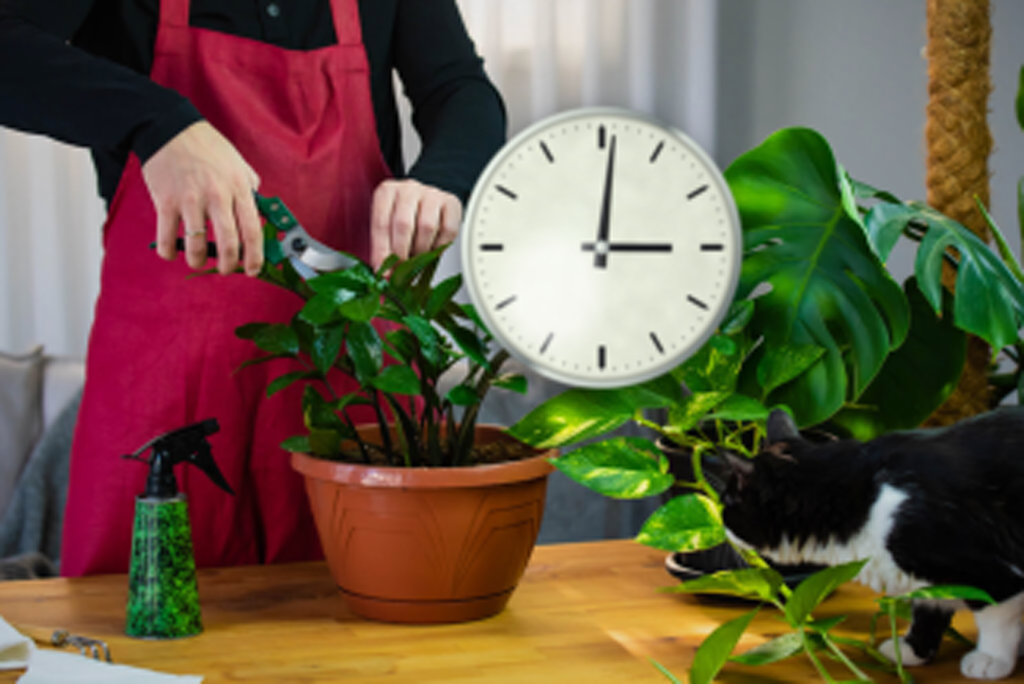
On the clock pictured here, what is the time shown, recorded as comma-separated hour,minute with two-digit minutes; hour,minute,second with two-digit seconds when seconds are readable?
3,01
